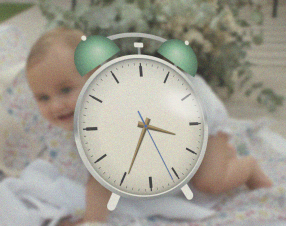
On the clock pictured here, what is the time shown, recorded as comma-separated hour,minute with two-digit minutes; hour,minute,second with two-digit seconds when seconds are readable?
3,34,26
